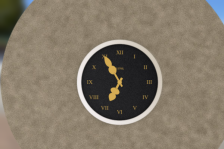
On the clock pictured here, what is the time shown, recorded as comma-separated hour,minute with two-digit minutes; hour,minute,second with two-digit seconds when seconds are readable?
6,55
